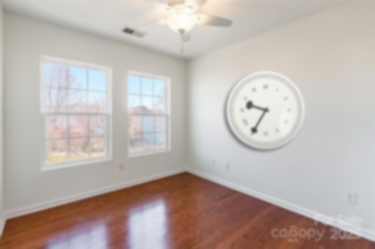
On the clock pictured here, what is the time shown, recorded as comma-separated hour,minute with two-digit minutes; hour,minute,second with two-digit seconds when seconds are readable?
9,35
